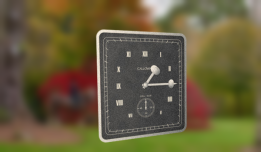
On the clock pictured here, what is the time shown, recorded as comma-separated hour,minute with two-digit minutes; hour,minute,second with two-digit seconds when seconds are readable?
1,15
